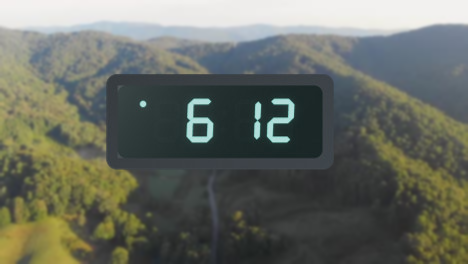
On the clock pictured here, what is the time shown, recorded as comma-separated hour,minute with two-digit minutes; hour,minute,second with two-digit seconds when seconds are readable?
6,12
